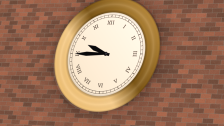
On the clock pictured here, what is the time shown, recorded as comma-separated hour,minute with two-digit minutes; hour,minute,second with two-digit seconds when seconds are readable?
9,45
